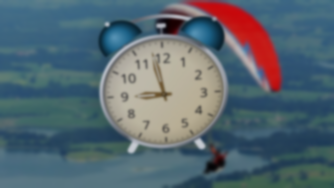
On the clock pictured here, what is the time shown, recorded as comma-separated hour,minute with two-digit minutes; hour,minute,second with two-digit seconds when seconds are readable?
8,58
